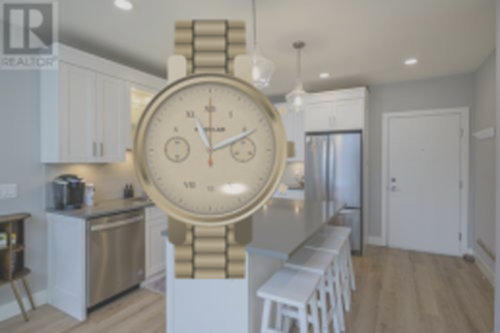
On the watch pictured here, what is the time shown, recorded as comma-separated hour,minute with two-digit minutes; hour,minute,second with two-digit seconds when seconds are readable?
11,11
